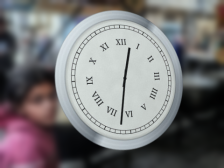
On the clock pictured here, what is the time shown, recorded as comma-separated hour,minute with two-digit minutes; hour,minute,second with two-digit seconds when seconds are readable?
12,32
